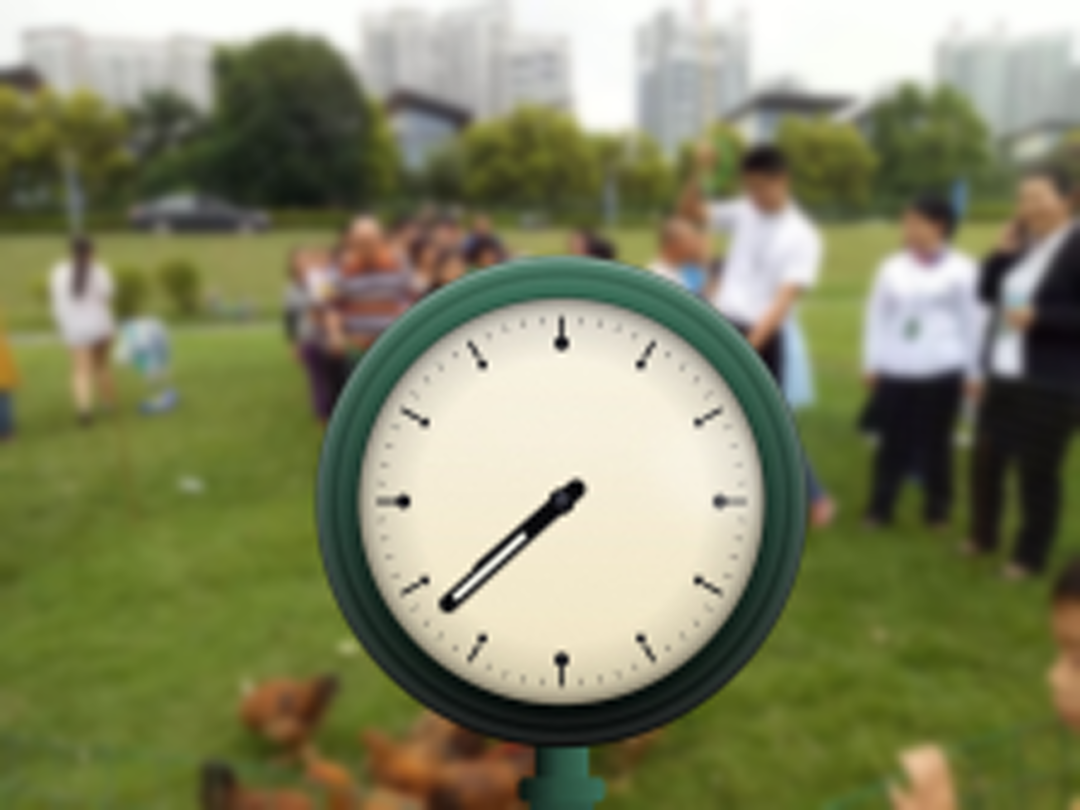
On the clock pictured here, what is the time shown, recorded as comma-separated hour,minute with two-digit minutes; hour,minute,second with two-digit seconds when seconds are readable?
7,38
